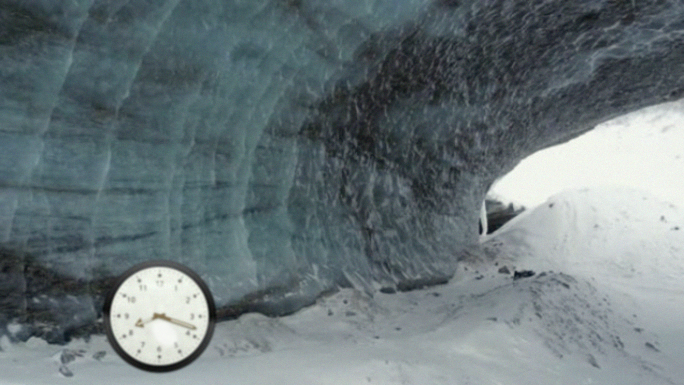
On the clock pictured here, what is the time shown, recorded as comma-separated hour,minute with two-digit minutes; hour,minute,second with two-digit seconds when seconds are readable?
8,18
